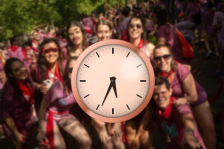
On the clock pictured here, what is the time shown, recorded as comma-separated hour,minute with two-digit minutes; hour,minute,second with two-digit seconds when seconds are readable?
5,34
